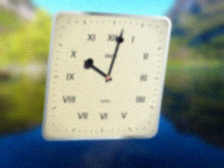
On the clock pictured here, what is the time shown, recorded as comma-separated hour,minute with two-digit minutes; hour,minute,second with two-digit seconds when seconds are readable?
10,02
